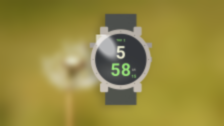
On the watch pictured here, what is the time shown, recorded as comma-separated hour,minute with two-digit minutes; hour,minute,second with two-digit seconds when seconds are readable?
5,58
